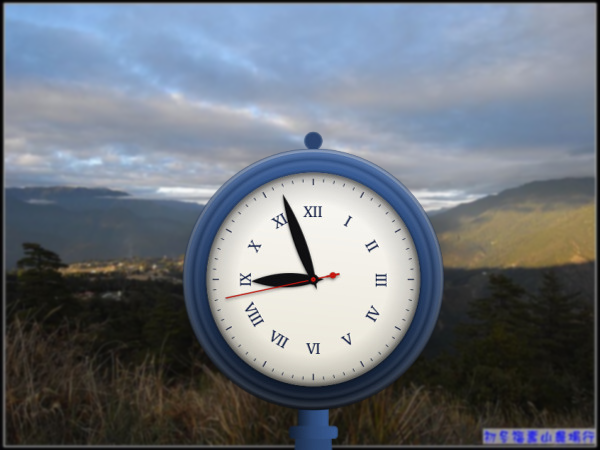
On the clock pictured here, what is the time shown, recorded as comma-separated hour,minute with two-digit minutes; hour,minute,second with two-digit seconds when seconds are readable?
8,56,43
